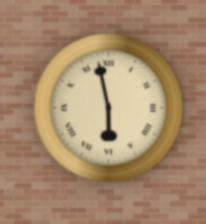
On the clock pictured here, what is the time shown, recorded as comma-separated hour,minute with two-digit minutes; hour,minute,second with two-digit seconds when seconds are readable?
5,58
